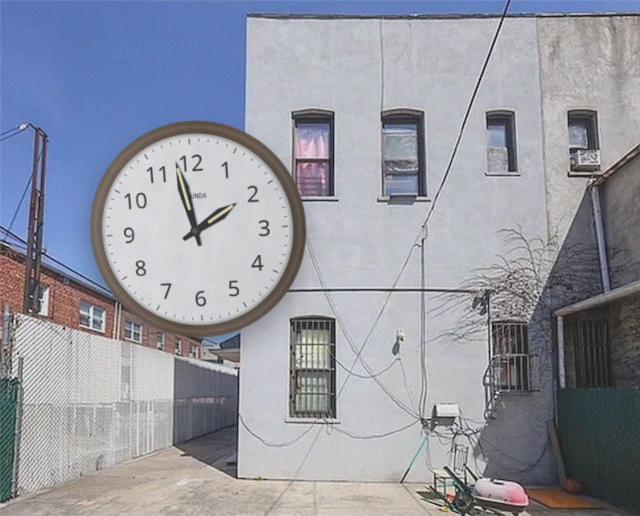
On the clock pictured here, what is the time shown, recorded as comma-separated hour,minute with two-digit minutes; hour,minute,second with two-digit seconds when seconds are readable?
1,58
